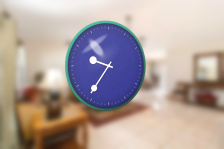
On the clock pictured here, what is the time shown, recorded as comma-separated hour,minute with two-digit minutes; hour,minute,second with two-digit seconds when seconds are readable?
9,36
